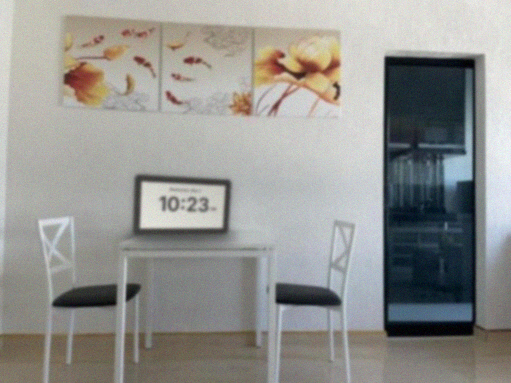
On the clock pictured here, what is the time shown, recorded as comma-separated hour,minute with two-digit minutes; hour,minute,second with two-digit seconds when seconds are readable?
10,23
